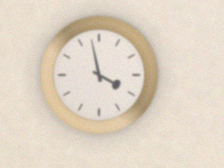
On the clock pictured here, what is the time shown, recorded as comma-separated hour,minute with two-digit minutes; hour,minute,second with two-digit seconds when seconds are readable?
3,58
